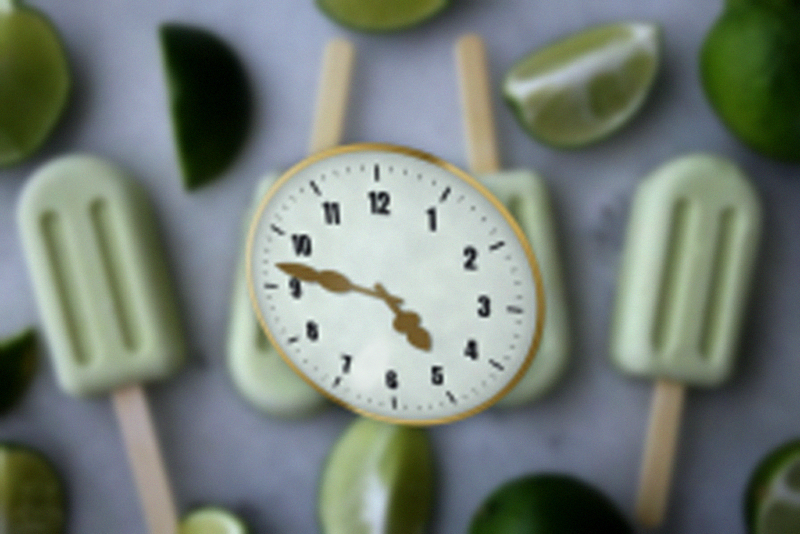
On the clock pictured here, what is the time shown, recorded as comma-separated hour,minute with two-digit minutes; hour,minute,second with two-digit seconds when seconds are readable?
4,47
